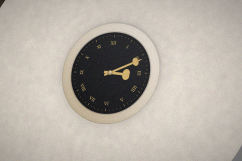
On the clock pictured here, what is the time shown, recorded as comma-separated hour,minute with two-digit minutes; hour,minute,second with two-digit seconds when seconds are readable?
3,11
